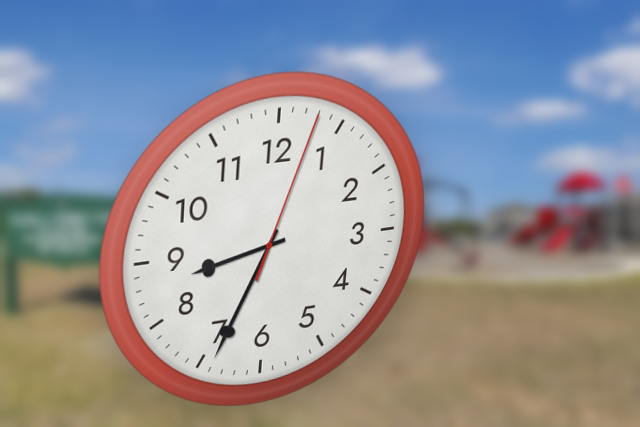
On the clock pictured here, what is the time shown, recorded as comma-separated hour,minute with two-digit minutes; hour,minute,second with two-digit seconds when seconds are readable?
8,34,03
